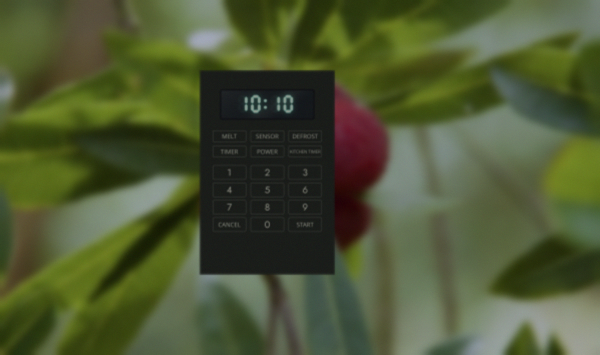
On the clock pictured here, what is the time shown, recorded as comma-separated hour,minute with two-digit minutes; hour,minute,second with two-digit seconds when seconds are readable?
10,10
